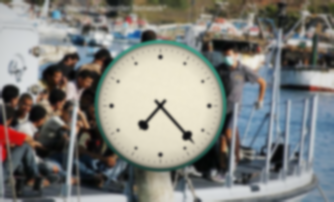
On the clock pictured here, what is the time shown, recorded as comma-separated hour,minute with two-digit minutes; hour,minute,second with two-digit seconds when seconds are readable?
7,23
